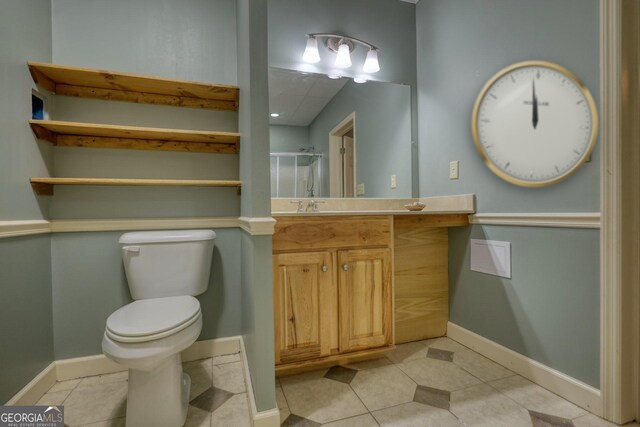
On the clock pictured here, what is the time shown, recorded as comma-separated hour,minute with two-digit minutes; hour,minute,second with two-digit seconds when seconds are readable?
11,59
